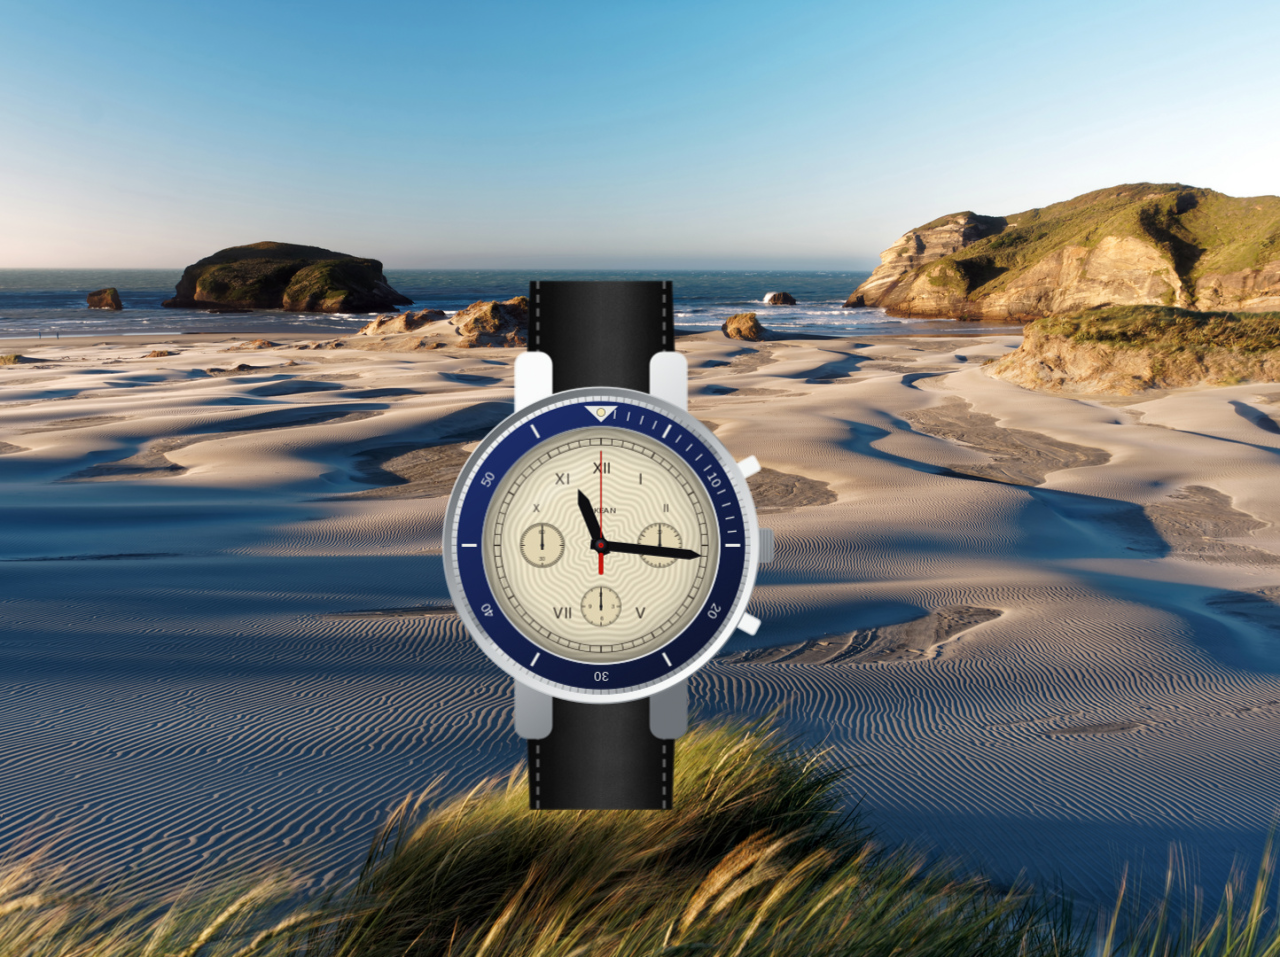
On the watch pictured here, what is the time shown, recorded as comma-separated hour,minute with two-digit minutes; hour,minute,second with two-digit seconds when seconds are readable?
11,16
